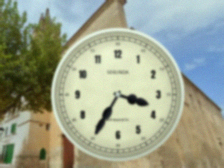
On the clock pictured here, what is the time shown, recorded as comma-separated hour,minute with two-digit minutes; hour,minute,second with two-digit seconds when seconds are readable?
3,35
